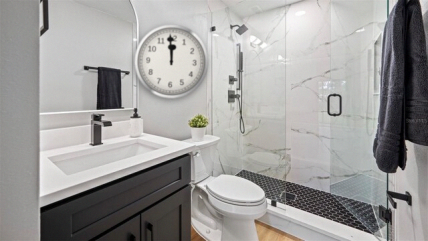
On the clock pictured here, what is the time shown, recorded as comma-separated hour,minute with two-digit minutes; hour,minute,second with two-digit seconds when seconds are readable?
11,59
